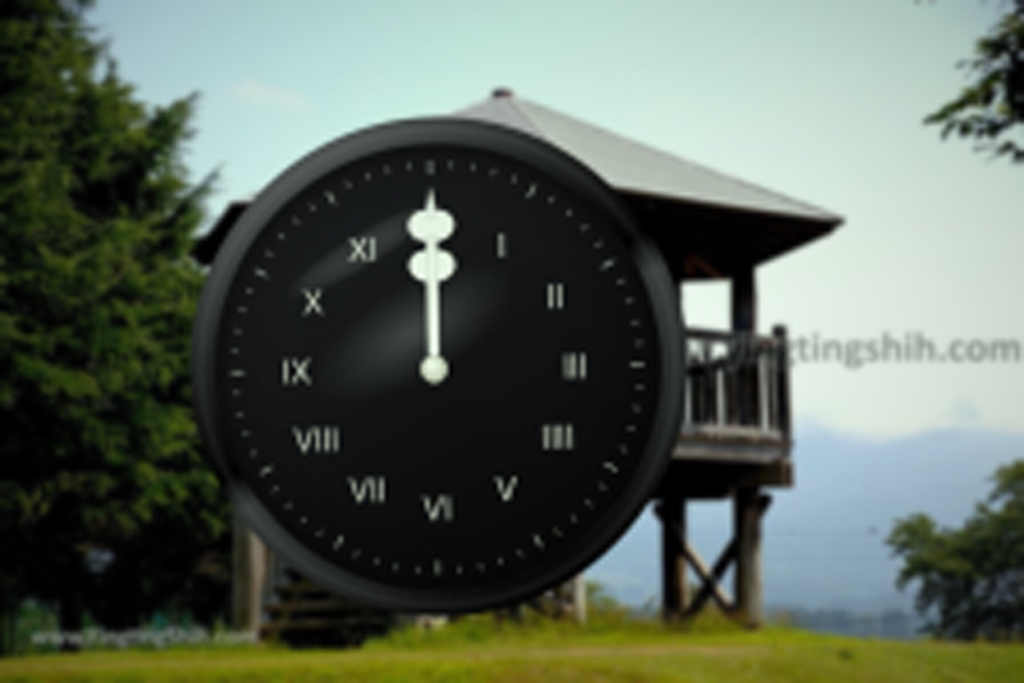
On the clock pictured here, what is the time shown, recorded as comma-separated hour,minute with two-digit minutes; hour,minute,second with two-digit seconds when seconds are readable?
12,00
